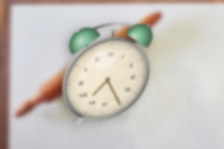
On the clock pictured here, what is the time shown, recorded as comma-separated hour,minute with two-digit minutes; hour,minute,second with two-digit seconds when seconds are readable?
7,25
